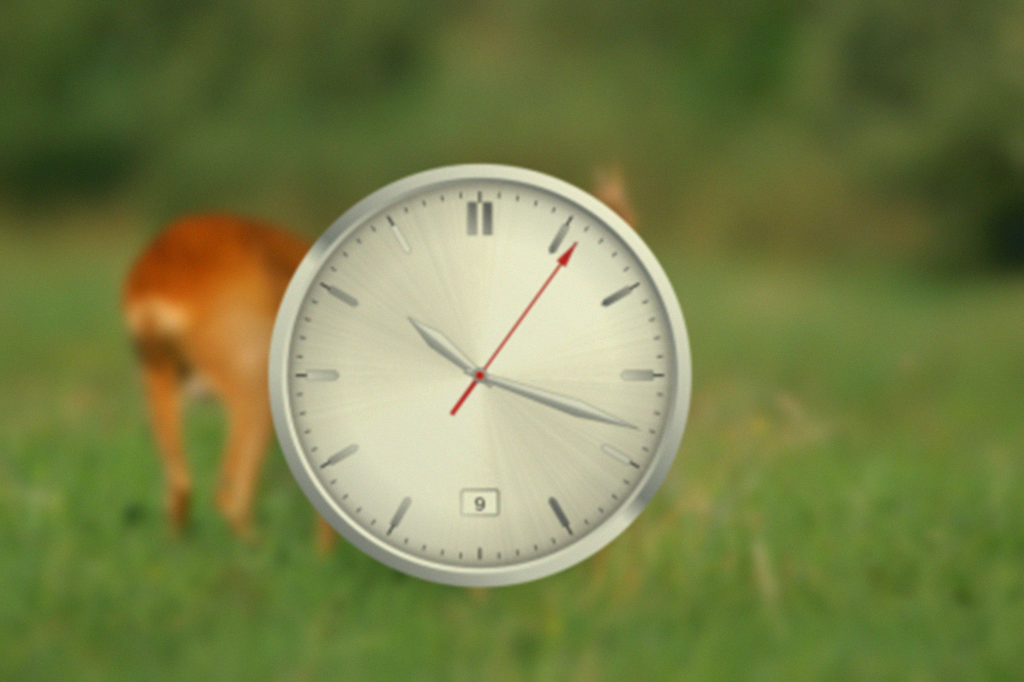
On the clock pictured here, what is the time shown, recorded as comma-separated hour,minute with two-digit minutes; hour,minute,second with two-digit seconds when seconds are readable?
10,18,06
